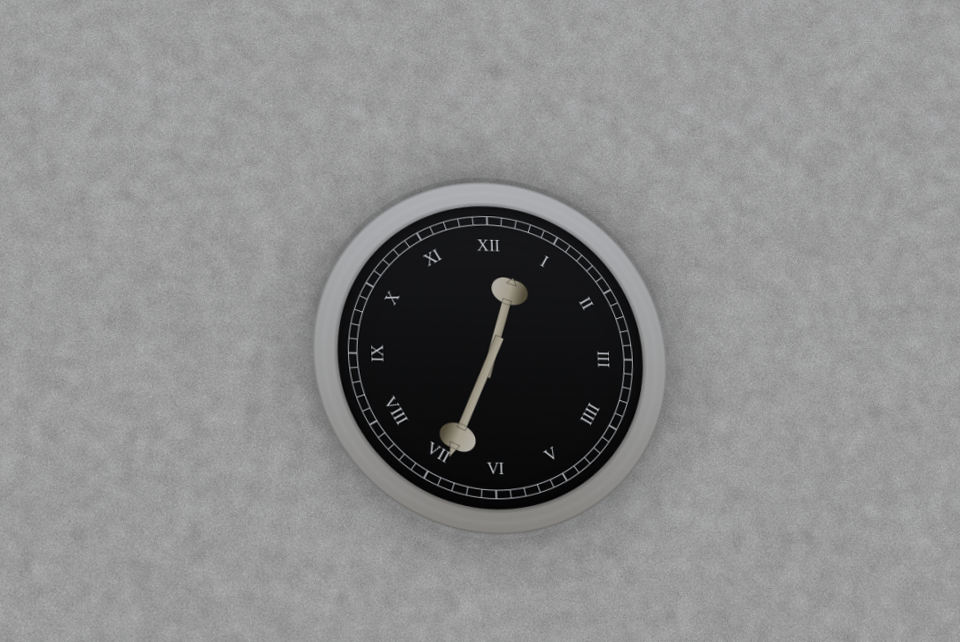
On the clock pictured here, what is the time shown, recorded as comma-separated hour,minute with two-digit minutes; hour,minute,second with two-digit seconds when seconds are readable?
12,34
